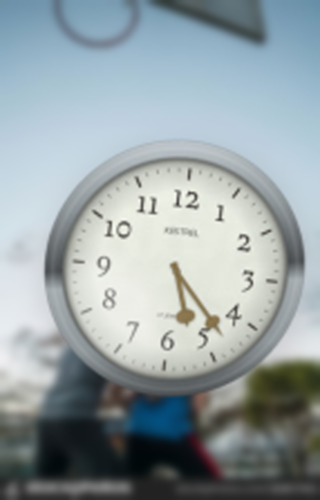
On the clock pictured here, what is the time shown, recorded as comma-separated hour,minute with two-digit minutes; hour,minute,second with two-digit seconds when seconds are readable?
5,23
